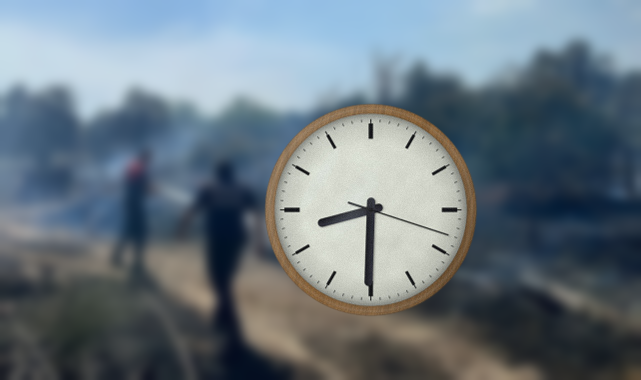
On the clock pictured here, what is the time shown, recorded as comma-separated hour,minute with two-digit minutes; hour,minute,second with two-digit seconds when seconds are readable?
8,30,18
